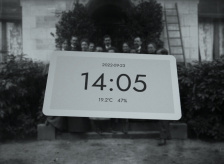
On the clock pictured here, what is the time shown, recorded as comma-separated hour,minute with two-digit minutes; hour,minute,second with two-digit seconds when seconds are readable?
14,05
